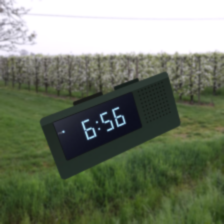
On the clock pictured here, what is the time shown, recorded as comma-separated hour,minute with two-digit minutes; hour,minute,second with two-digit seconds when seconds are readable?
6,56
